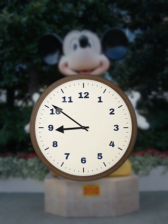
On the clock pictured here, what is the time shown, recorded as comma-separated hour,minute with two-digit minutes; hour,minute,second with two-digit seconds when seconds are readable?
8,51
